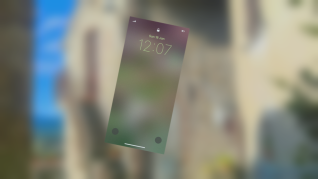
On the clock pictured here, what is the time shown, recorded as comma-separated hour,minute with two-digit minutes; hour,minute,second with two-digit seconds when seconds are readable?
12,07
